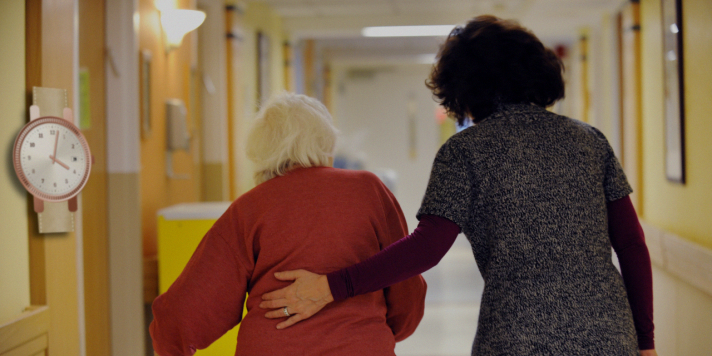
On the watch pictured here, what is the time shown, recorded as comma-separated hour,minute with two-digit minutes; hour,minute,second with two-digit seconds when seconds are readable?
4,02
